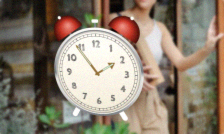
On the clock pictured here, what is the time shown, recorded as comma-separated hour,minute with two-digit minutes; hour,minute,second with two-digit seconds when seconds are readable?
1,54
